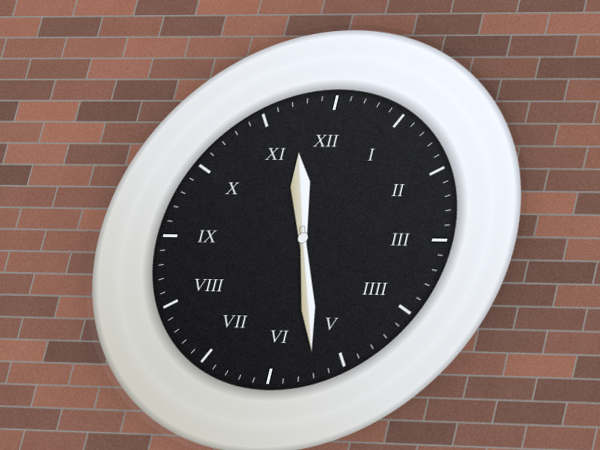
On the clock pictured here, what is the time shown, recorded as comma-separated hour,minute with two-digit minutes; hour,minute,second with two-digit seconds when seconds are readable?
11,27
